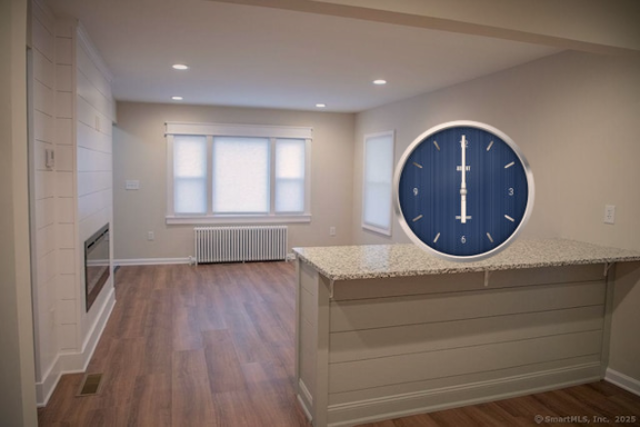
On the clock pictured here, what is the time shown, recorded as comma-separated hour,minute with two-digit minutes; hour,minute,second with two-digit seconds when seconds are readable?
6,00
